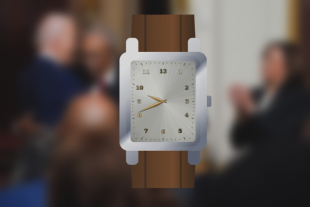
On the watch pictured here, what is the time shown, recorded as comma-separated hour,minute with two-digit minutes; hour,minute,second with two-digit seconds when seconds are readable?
9,41
